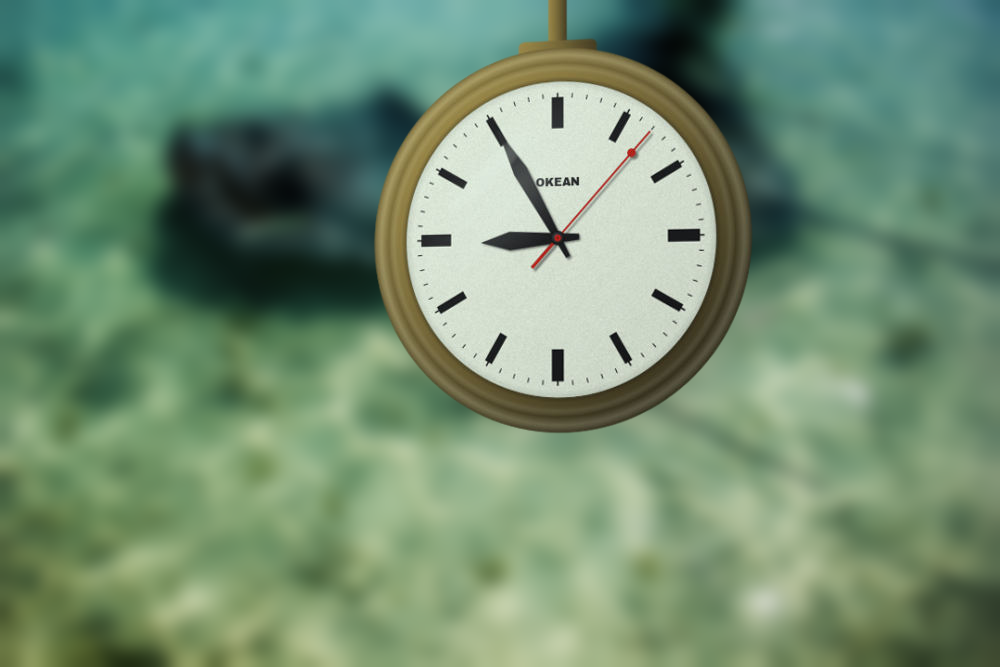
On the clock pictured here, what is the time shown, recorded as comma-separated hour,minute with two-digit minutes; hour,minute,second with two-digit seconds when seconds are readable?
8,55,07
